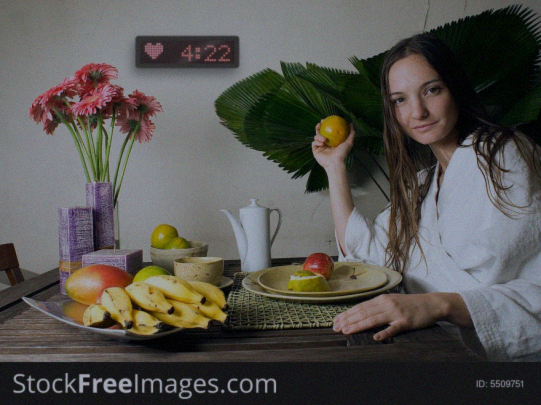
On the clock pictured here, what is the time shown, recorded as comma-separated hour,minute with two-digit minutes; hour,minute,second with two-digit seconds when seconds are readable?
4,22
